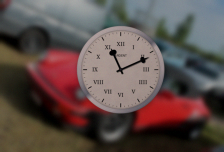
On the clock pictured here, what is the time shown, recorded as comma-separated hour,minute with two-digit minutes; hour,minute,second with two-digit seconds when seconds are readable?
11,11
